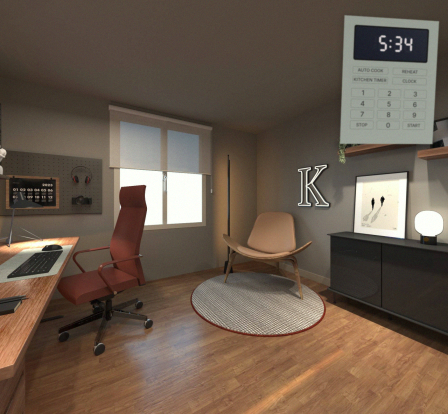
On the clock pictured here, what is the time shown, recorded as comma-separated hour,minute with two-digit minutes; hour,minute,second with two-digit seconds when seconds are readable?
5,34
